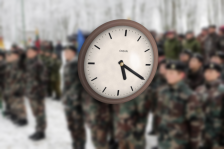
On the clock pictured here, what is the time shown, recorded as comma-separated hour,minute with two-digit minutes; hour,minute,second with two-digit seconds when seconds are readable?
5,20
